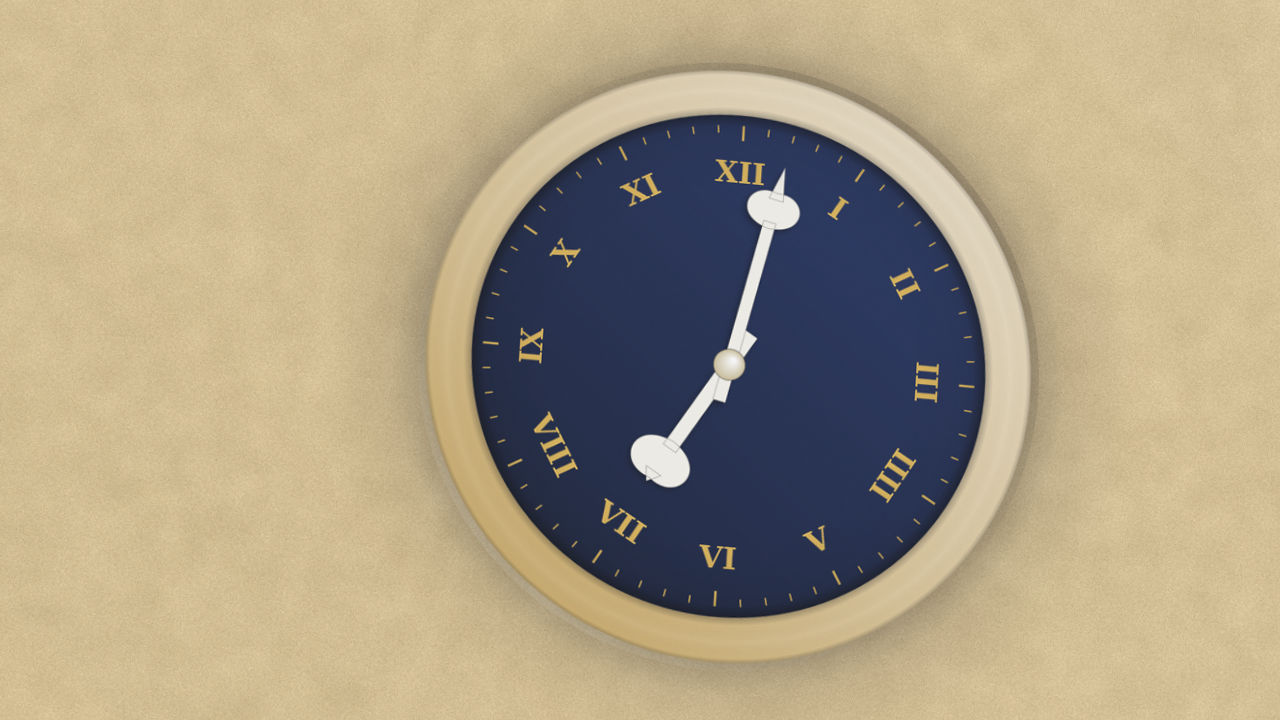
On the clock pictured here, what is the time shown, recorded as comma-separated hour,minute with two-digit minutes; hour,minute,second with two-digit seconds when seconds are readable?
7,02
